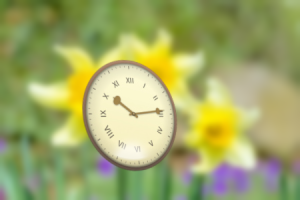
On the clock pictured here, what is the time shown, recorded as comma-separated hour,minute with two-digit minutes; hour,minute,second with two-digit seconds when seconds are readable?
10,14
